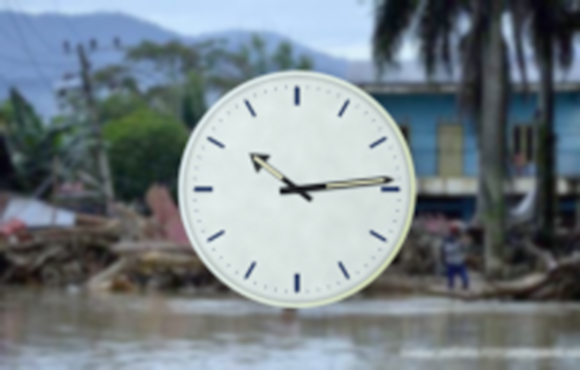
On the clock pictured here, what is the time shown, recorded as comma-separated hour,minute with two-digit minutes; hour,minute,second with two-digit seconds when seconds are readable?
10,14
